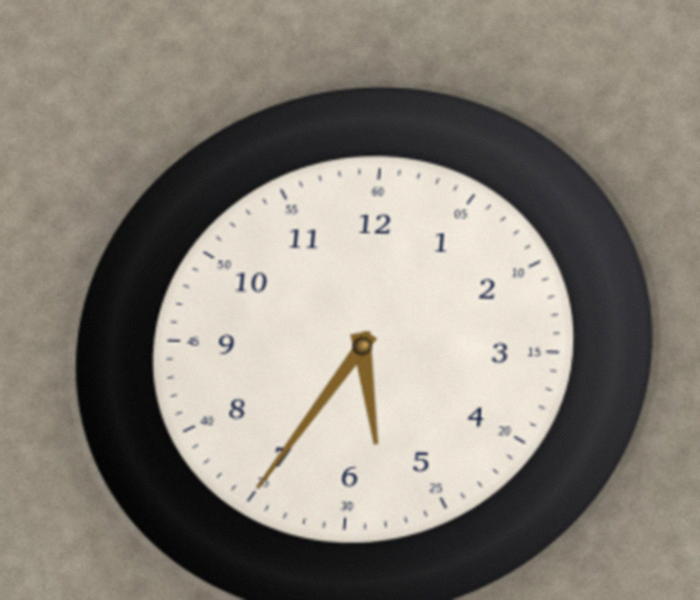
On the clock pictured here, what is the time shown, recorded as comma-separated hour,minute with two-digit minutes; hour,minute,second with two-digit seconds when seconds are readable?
5,35
